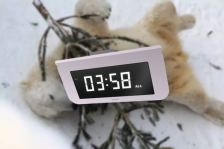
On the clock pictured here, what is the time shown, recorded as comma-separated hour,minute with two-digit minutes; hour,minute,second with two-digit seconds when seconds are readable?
3,58
